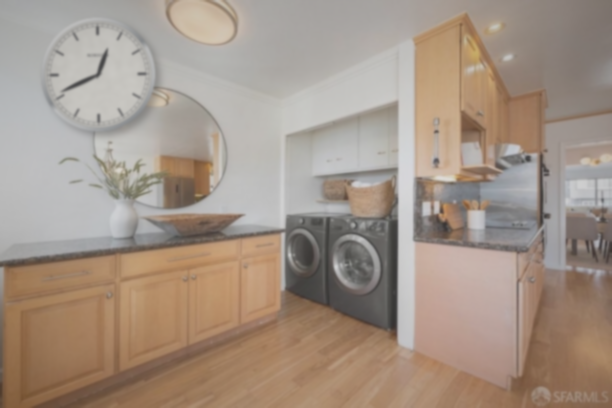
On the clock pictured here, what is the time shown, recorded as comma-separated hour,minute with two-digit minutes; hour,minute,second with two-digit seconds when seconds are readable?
12,41
